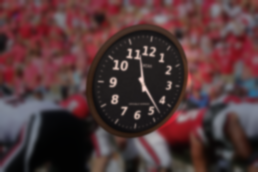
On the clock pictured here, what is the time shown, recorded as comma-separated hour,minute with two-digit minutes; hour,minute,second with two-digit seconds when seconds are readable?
11,23
